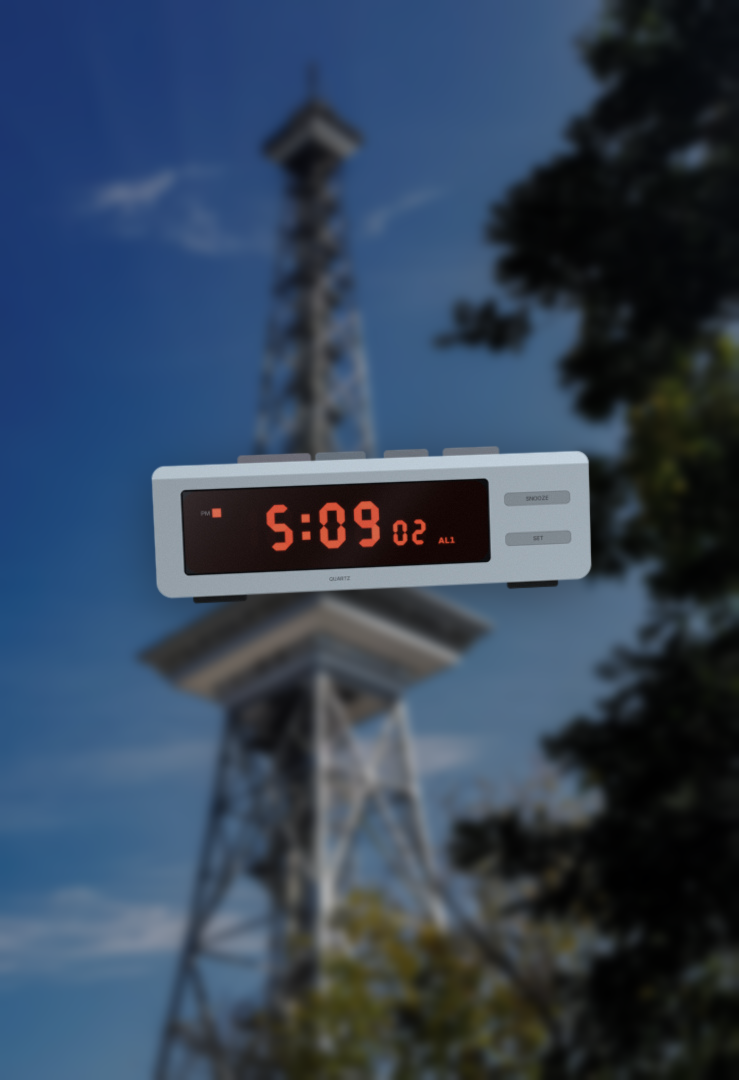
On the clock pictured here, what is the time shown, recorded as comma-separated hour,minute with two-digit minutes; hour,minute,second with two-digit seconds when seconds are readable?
5,09,02
